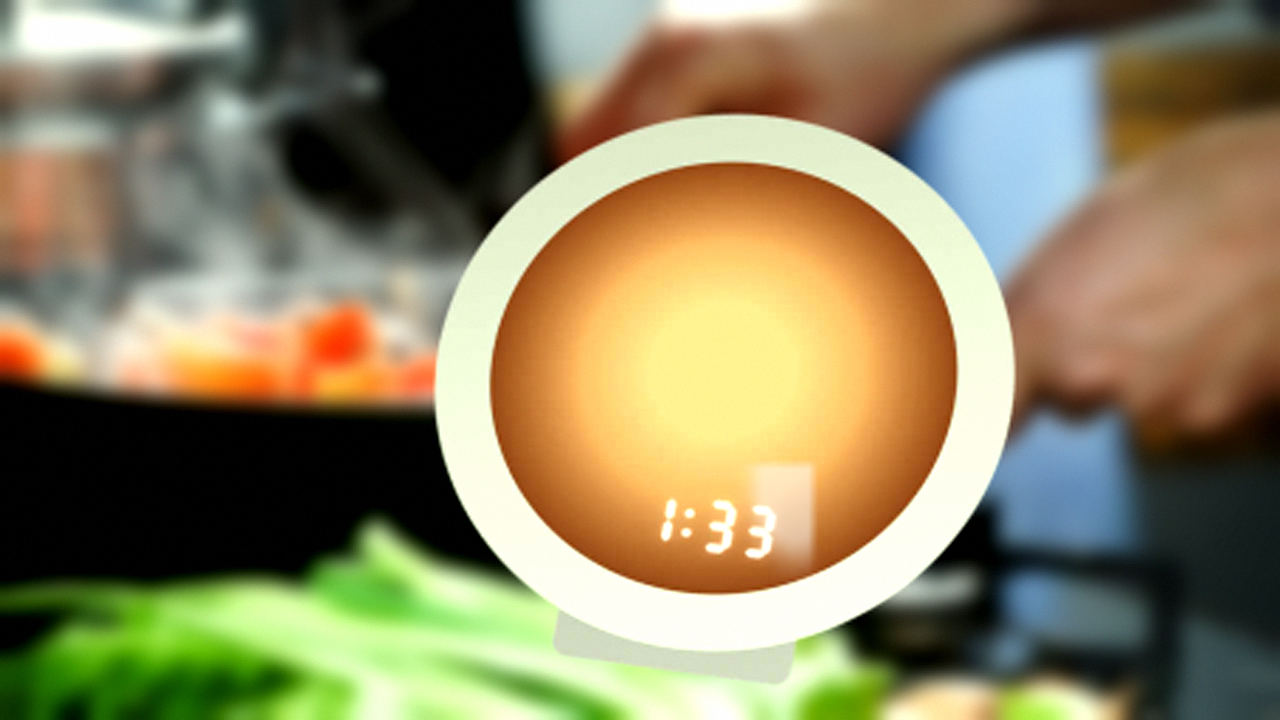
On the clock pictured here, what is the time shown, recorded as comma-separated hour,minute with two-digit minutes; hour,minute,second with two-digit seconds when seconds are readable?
1,33
